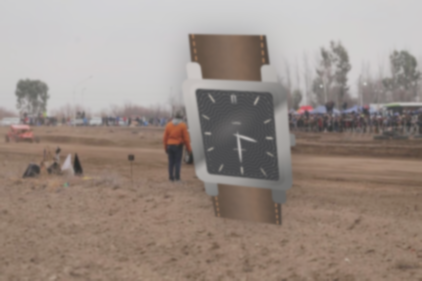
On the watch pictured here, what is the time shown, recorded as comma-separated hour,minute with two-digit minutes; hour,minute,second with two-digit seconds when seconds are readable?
3,30
